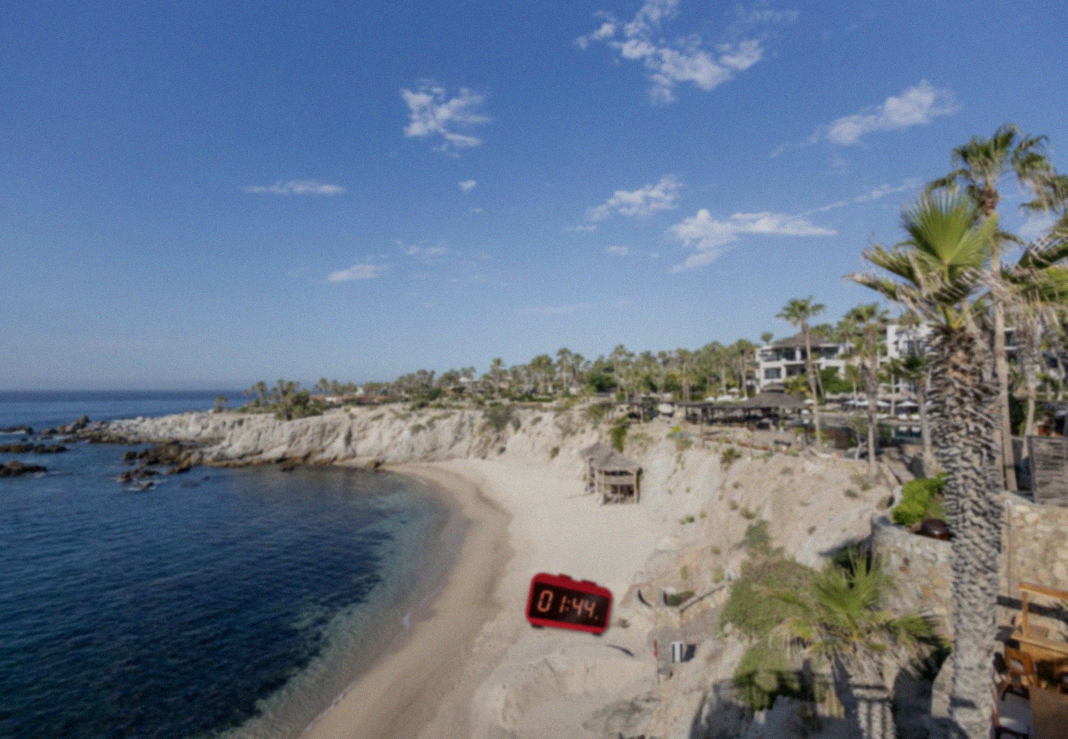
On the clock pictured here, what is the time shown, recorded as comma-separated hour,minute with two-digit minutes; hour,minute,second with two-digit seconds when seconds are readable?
1,44
